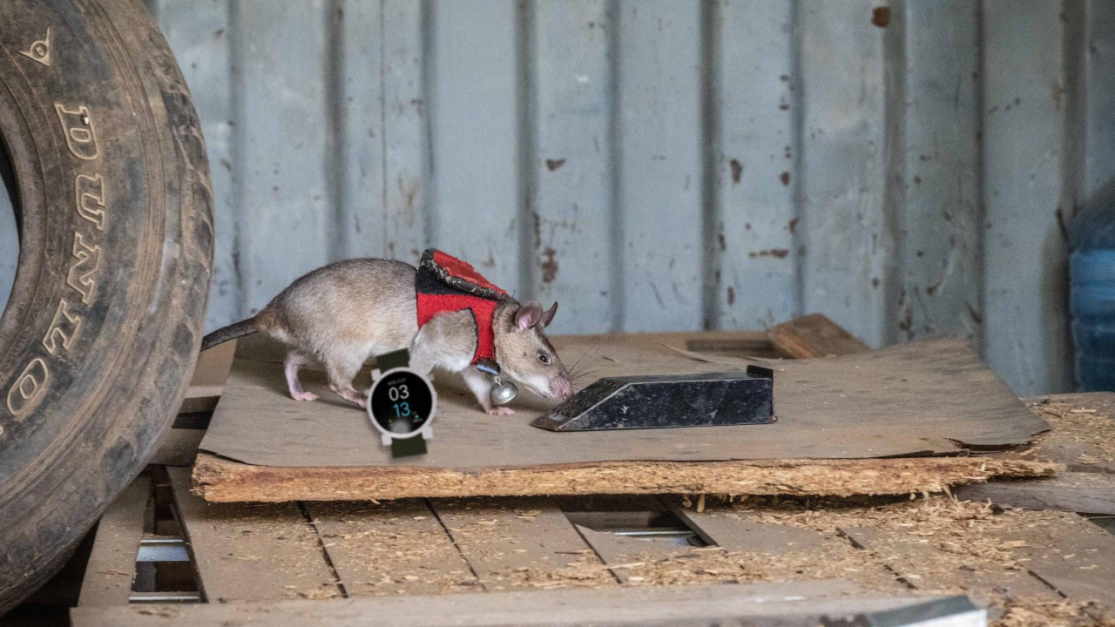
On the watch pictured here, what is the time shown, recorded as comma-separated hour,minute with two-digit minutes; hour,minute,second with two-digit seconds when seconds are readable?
3,13
